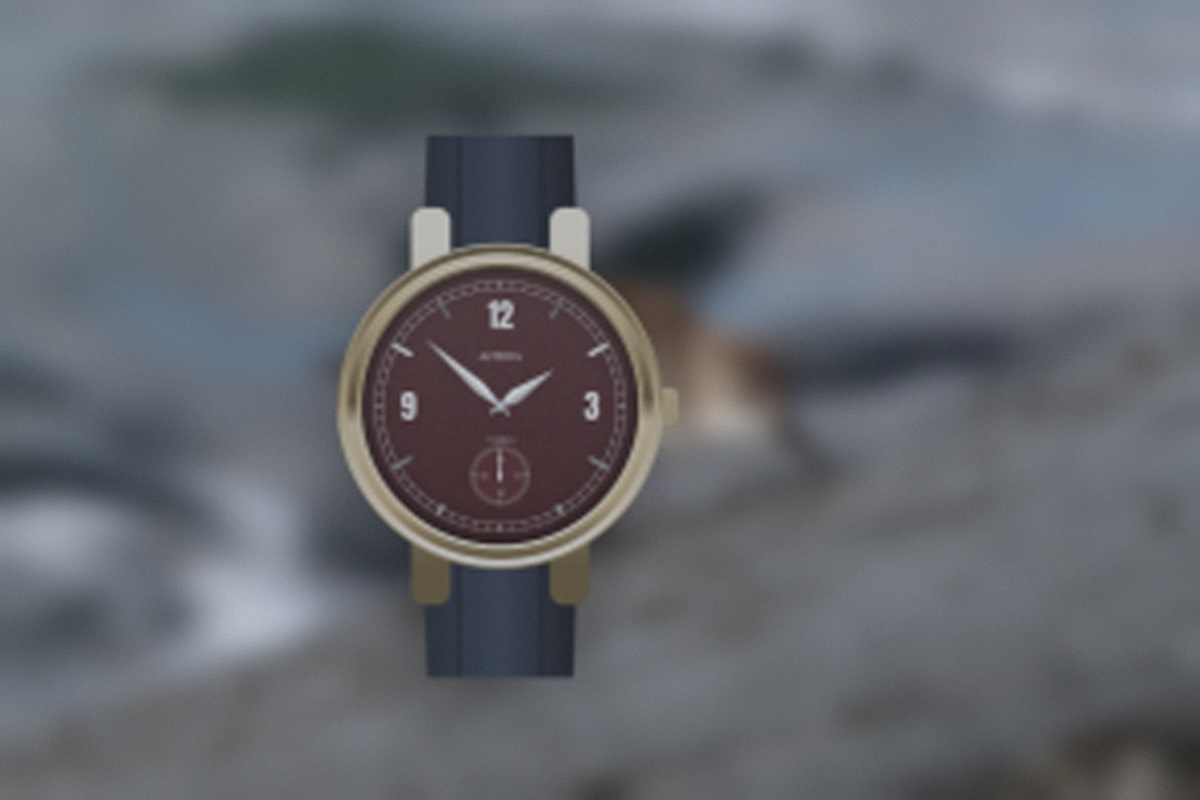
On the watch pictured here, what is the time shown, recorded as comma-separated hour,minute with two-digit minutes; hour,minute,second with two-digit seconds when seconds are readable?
1,52
